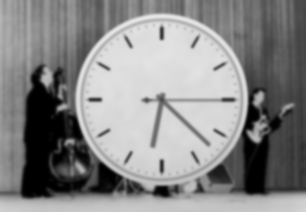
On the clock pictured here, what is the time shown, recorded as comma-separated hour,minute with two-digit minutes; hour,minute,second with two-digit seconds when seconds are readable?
6,22,15
